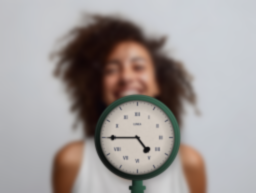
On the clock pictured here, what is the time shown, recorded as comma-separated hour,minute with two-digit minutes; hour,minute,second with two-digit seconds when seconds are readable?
4,45
